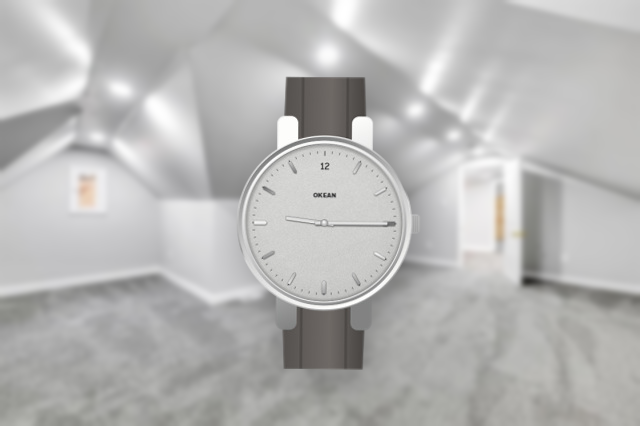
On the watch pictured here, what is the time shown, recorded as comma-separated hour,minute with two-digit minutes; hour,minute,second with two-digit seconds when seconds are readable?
9,15
